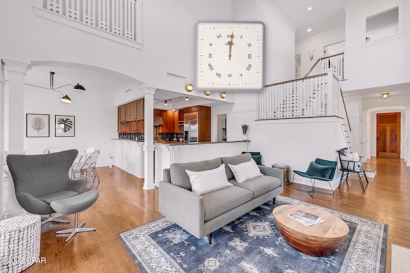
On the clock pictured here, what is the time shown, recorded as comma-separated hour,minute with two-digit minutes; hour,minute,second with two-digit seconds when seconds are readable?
12,01
